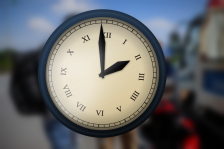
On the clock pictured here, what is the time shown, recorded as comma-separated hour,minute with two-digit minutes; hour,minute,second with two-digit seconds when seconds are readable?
1,59
